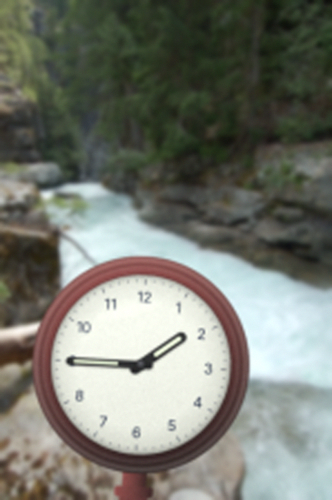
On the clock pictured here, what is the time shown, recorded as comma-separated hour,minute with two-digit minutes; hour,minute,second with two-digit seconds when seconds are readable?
1,45
